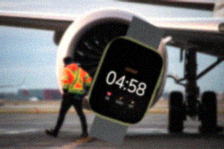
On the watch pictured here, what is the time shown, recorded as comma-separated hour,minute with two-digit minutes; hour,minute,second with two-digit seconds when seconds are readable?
4,58
